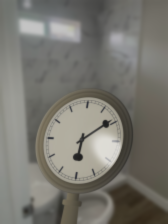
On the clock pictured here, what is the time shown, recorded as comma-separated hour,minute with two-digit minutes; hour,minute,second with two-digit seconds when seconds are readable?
6,09
